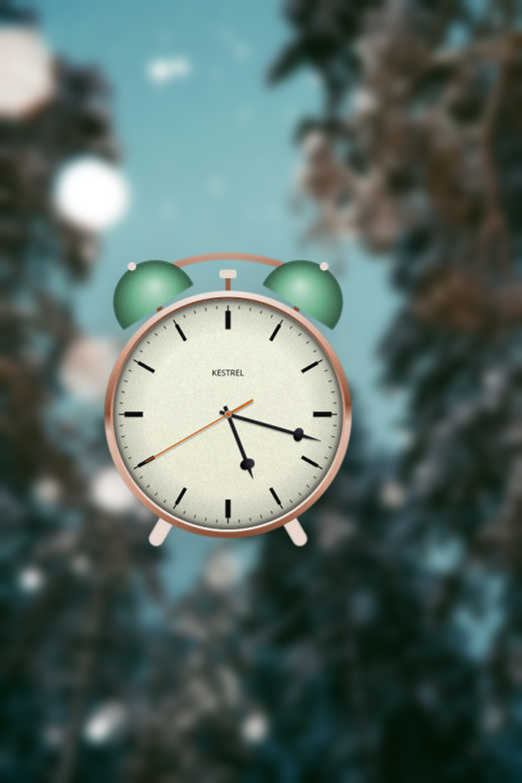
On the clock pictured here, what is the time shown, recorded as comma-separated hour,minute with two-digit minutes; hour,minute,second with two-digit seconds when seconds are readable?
5,17,40
